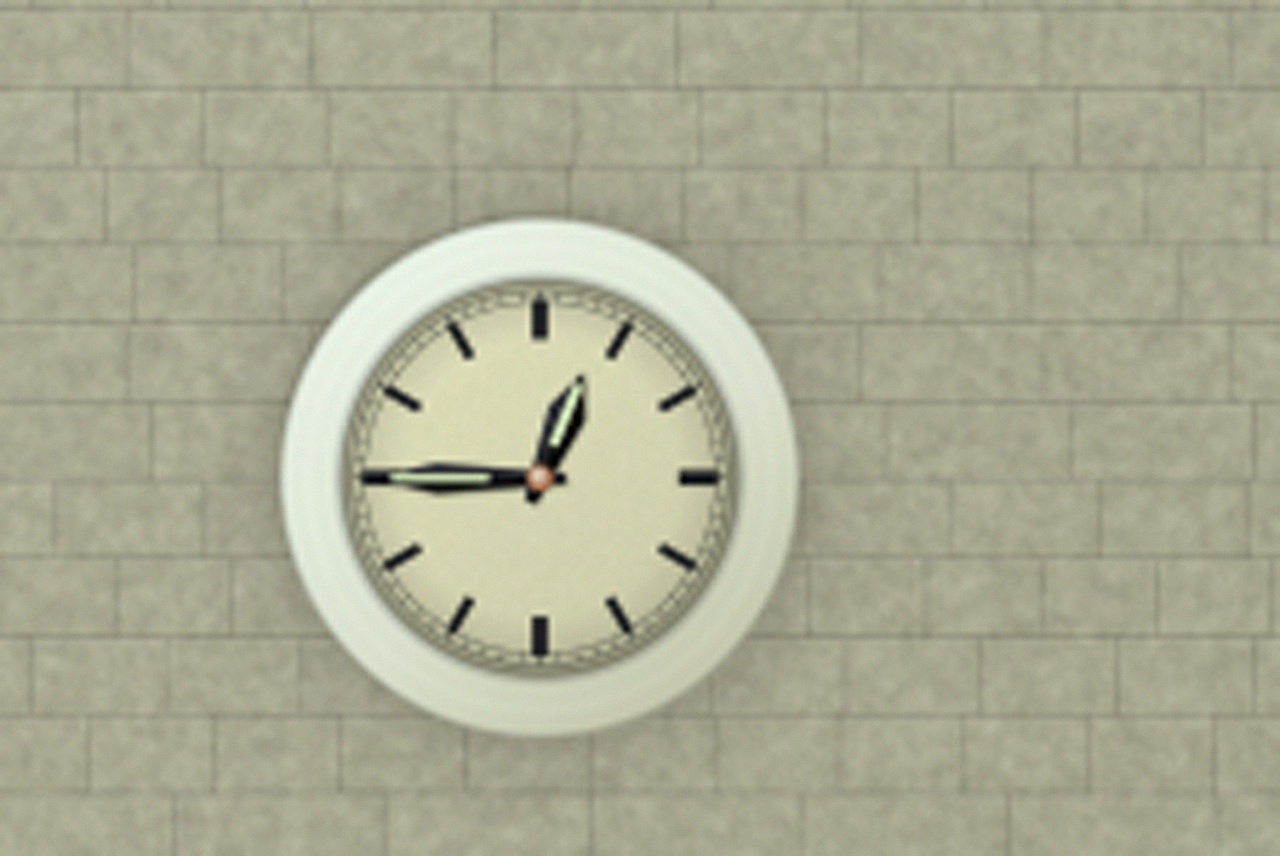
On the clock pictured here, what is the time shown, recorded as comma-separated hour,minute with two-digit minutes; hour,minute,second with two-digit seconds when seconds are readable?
12,45
